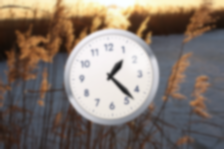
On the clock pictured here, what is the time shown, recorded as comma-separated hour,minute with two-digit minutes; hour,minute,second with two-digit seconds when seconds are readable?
1,23
